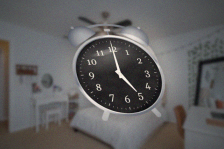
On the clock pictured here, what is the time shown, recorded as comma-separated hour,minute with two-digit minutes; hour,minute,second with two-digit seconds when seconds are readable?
5,00
